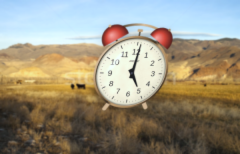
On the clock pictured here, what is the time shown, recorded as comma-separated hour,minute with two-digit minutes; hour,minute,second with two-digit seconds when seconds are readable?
5,01
